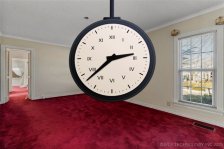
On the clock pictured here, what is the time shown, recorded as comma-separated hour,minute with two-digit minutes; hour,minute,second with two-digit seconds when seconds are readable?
2,38
